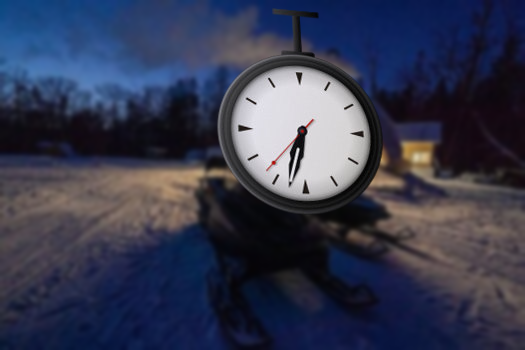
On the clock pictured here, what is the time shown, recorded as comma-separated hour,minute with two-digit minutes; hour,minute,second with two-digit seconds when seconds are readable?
6,32,37
